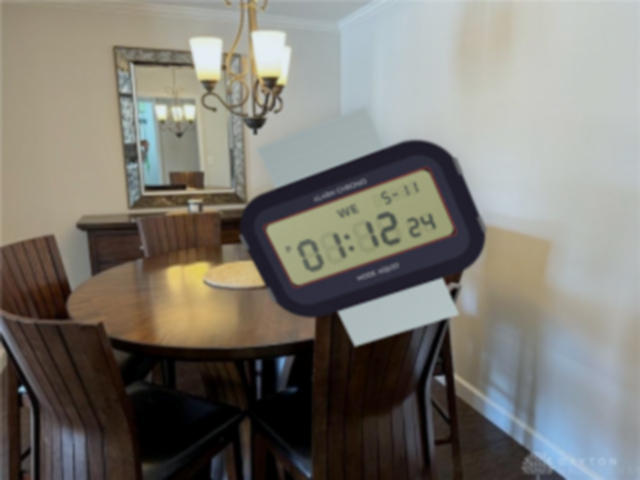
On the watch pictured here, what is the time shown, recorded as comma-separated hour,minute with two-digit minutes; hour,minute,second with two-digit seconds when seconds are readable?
1,12,24
